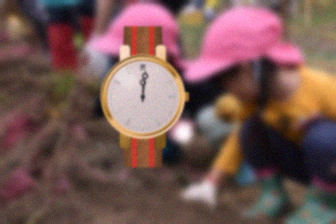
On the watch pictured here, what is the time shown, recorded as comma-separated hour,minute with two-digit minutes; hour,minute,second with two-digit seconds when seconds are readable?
12,01
